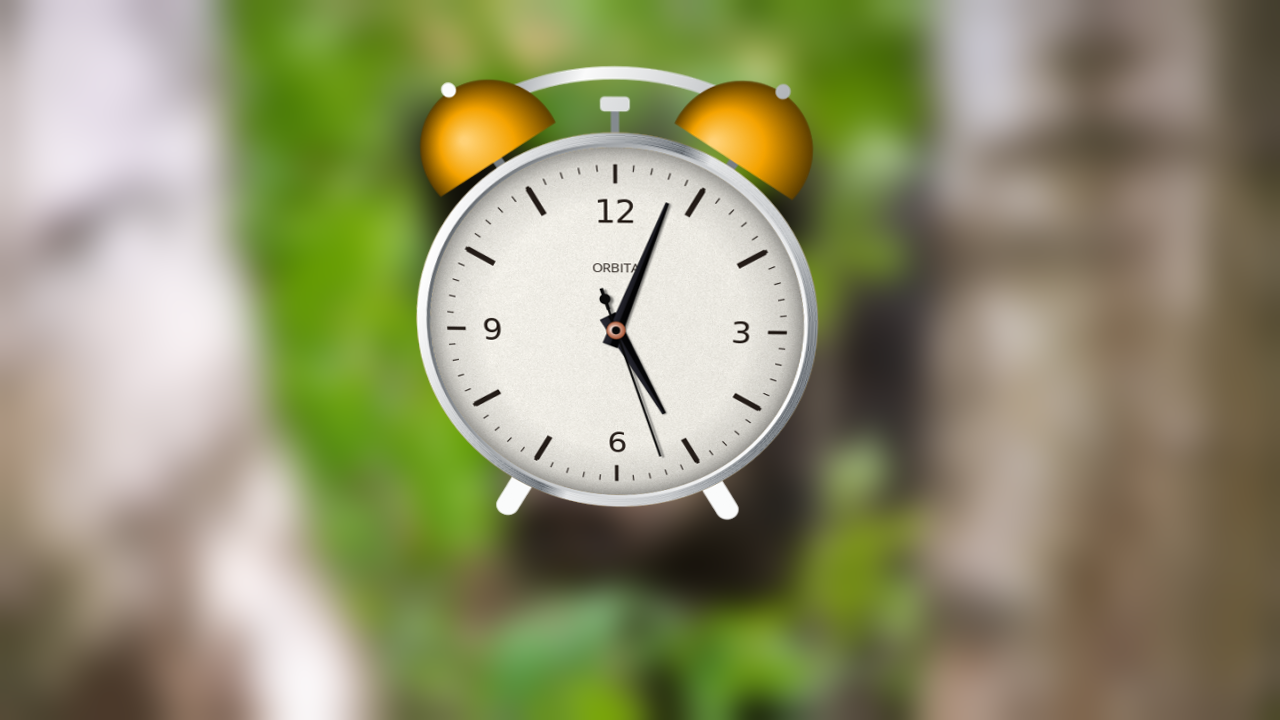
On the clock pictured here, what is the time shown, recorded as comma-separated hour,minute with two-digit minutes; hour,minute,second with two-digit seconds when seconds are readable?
5,03,27
